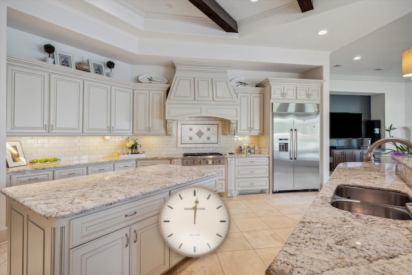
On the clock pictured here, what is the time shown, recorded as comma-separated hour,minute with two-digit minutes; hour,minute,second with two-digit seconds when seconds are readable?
12,01
